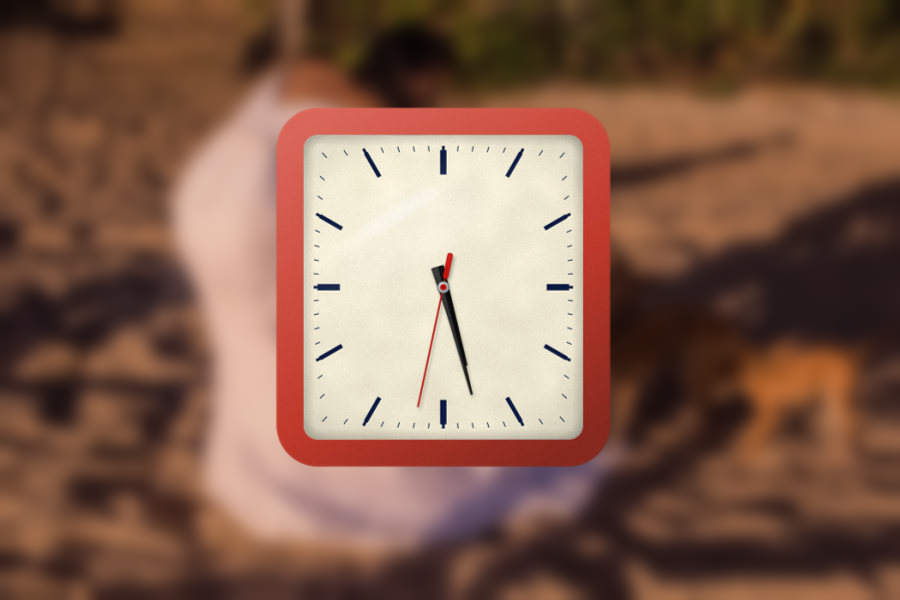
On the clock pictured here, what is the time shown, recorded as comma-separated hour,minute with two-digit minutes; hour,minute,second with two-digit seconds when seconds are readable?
5,27,32
